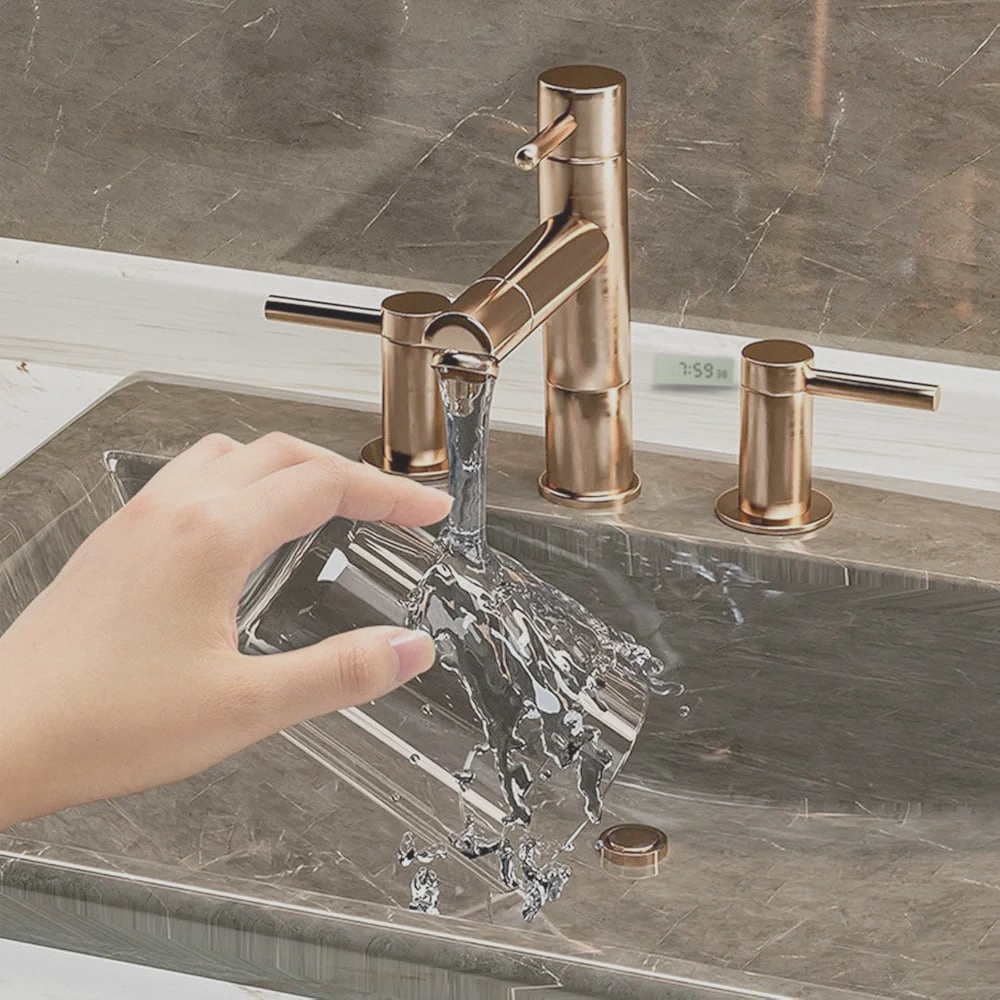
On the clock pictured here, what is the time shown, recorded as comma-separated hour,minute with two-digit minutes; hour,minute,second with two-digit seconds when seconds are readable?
7,59
